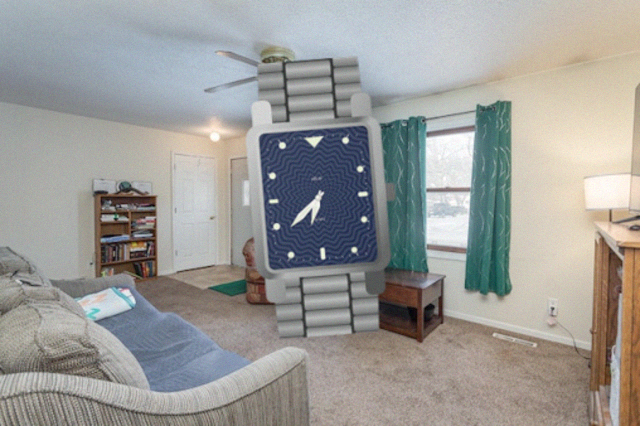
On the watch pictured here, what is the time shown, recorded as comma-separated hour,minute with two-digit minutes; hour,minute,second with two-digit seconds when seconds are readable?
6,38
